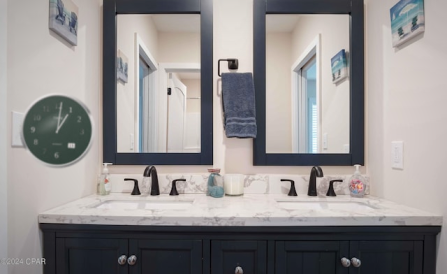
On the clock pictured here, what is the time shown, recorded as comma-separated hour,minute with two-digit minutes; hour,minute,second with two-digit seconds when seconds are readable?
1,01
